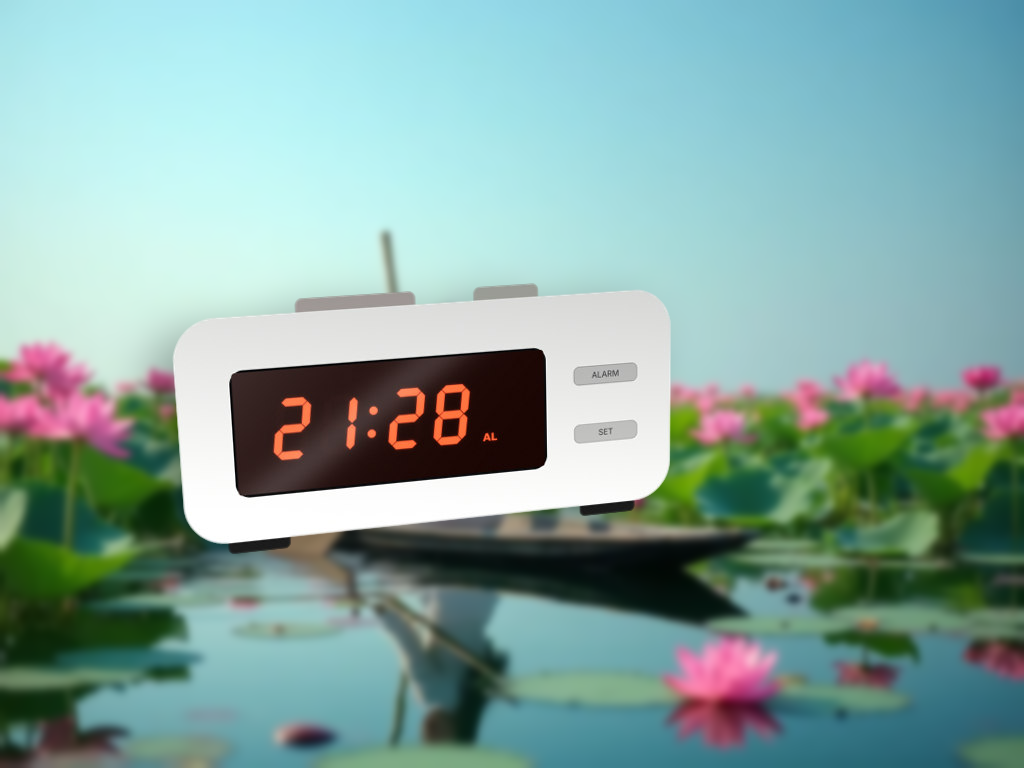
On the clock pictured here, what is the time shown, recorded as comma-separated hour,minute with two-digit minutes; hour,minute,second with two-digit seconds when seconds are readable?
21,28
